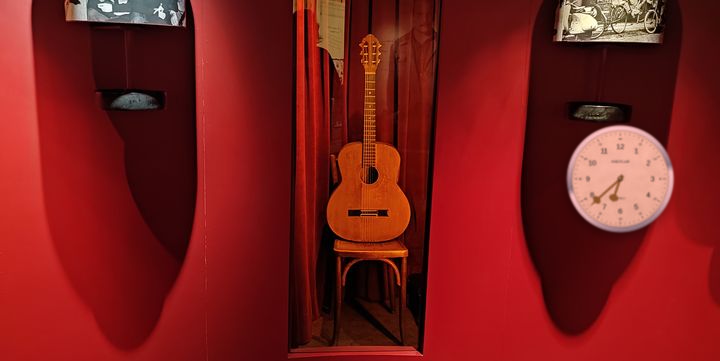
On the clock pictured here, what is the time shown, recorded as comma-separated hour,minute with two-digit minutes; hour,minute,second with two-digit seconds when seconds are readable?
6,38
